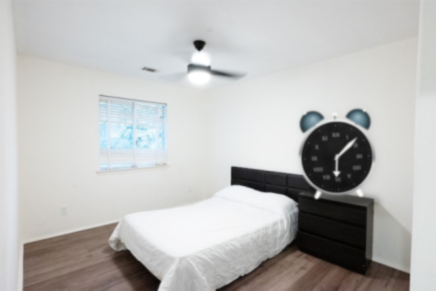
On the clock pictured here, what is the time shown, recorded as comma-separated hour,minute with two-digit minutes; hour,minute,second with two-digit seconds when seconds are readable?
6,08
